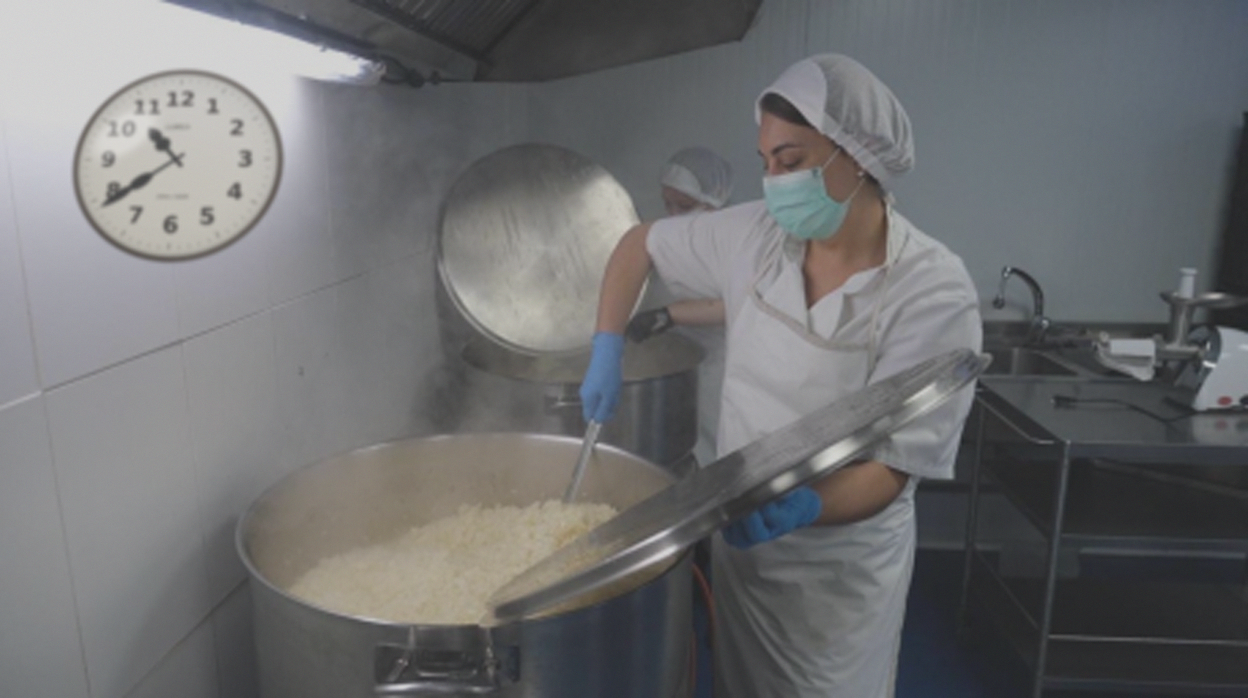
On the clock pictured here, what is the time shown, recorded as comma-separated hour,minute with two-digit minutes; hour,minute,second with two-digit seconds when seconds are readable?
10,39
